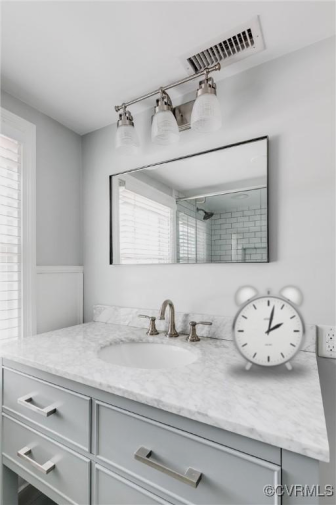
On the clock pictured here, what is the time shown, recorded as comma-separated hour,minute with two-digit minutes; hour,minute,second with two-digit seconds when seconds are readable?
2,02
